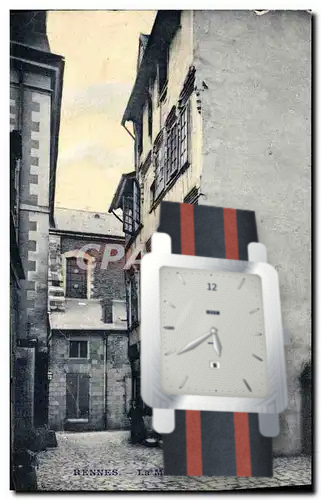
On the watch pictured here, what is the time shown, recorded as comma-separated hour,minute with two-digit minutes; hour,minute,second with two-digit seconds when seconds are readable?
5,39
